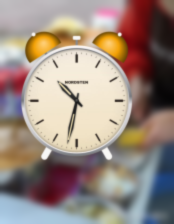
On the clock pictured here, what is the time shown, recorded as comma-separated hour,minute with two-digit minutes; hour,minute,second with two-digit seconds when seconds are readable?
10,32
